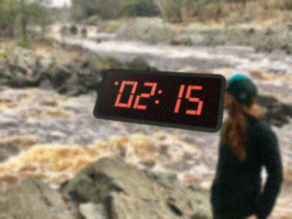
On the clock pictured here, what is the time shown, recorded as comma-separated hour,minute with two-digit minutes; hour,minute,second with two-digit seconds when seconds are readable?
2,15
